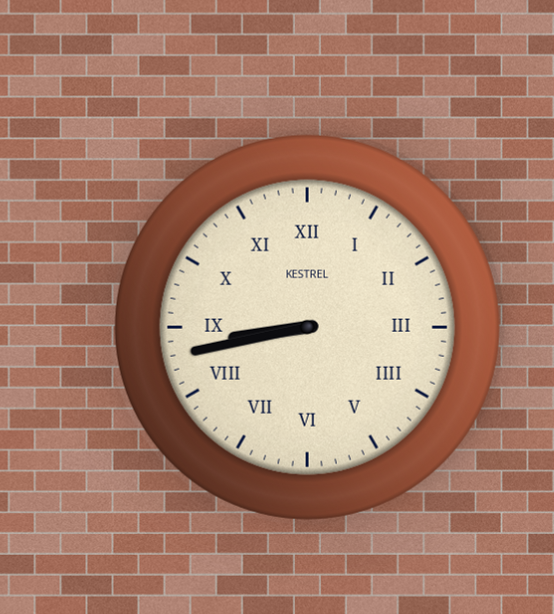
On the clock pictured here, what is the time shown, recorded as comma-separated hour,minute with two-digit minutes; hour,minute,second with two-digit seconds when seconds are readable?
8,43
